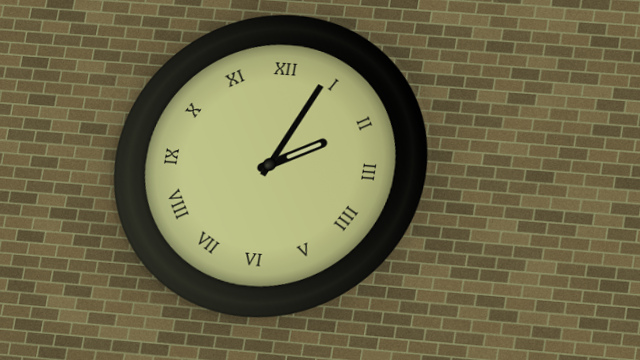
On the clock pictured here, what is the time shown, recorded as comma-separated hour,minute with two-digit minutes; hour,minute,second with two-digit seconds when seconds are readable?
2,04
